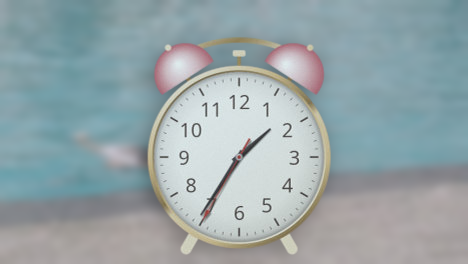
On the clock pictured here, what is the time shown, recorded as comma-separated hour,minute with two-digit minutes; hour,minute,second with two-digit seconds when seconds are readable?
1,35,35
